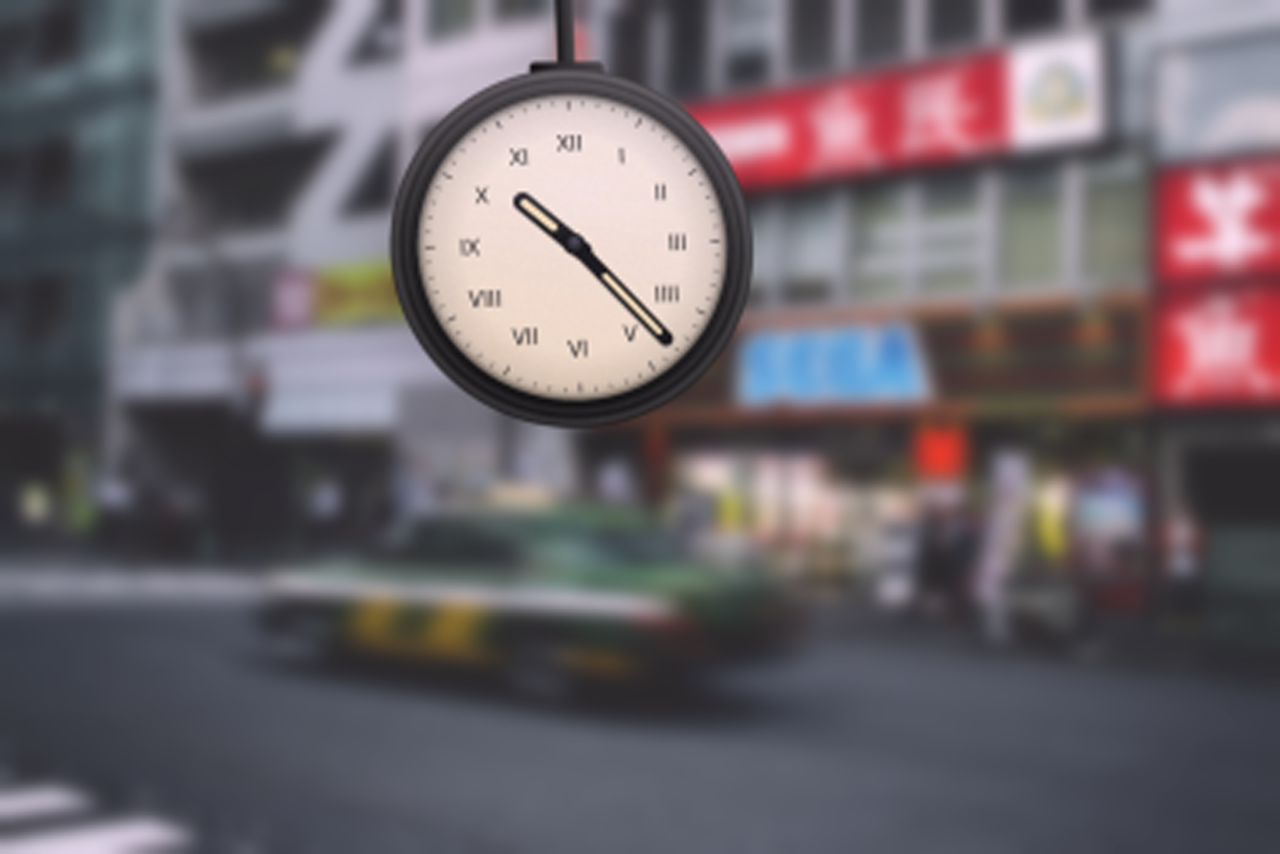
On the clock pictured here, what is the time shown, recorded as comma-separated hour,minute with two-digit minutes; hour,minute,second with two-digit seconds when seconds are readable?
10,23
